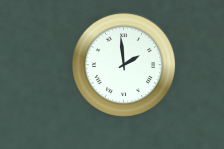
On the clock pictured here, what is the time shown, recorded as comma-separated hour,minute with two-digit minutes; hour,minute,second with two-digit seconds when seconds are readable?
1,59
